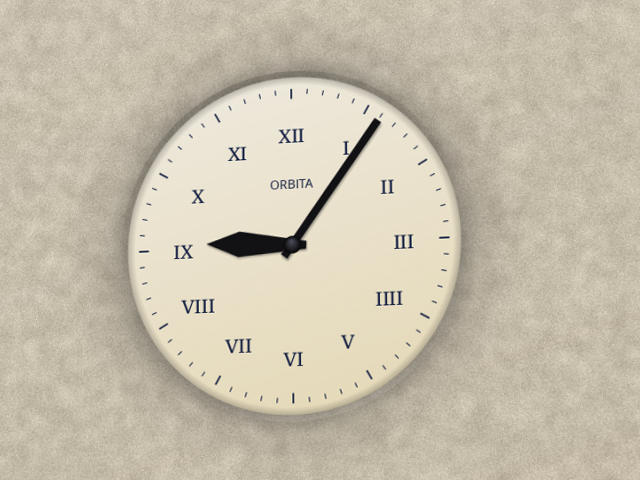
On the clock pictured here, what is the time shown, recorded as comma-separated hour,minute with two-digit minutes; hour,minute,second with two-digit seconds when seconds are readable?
9,06
